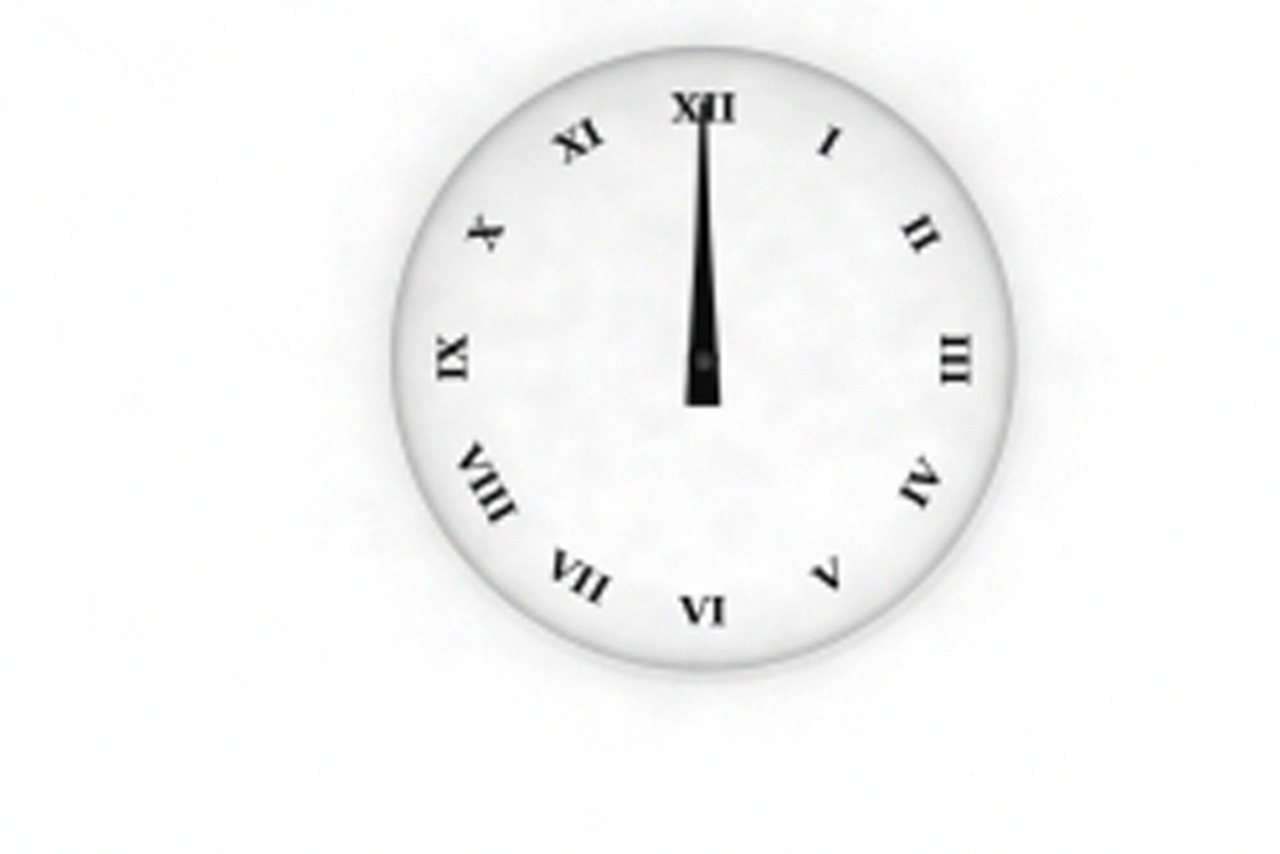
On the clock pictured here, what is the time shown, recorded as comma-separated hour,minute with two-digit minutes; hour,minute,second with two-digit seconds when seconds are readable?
12,00
